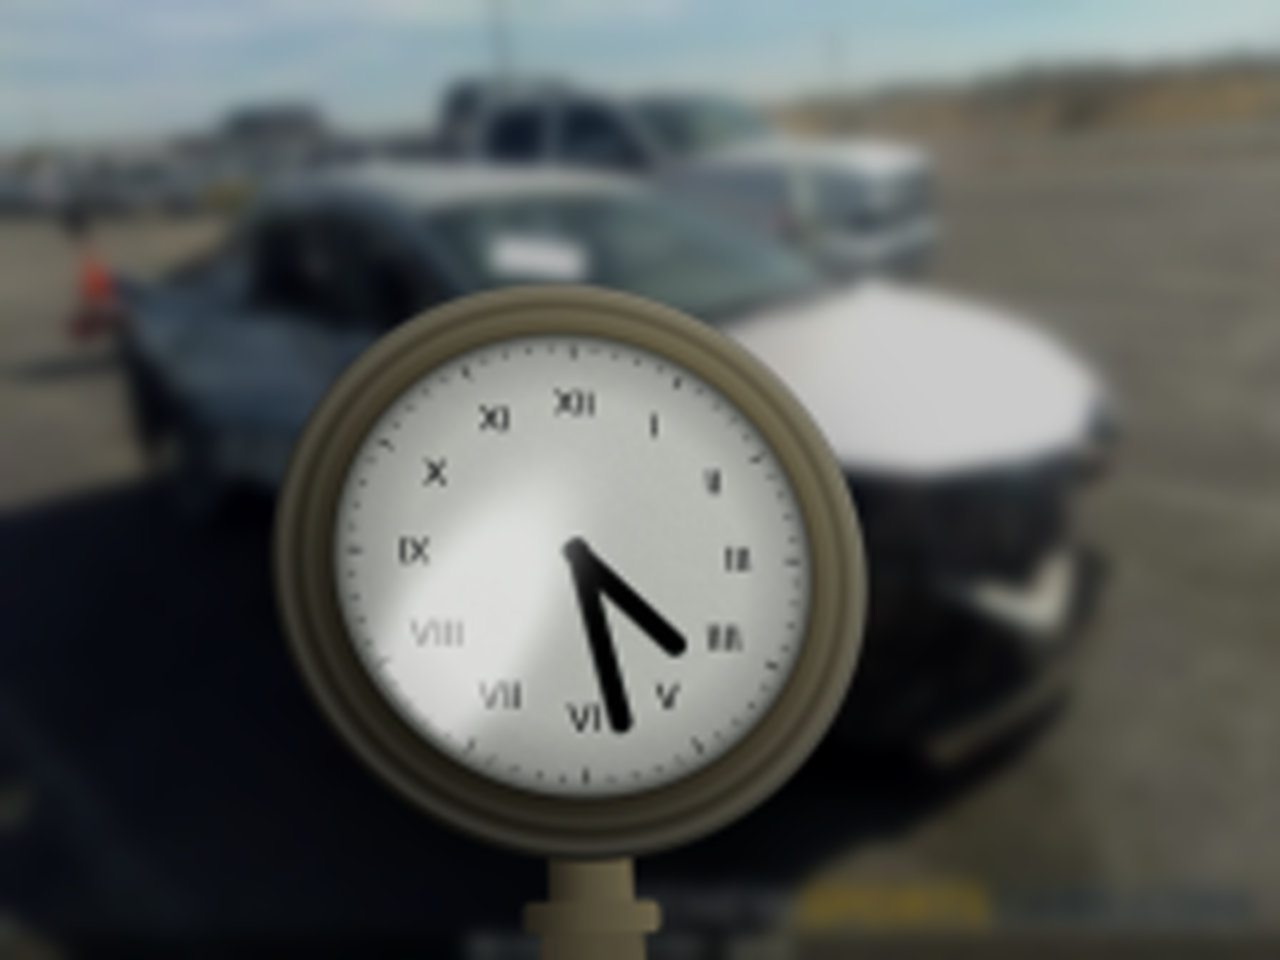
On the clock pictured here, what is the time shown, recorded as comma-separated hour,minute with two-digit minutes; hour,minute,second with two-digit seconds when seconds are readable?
4,28
